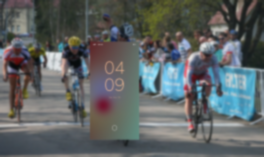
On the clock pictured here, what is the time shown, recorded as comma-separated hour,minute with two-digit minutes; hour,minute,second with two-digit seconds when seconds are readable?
4,09
